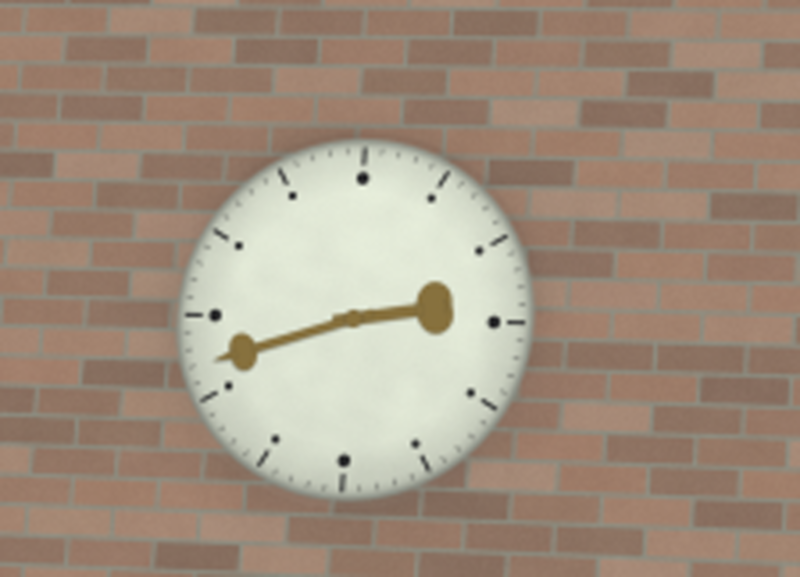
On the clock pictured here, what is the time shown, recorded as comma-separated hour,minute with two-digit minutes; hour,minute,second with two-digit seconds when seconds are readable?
2,42
